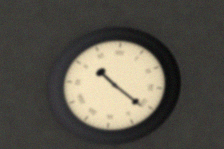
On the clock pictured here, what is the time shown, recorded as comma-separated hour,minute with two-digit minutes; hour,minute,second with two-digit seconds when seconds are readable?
10,21
